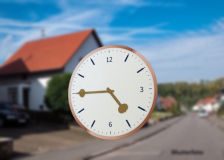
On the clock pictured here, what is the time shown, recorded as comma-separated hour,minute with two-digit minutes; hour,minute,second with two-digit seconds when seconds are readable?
4,45
